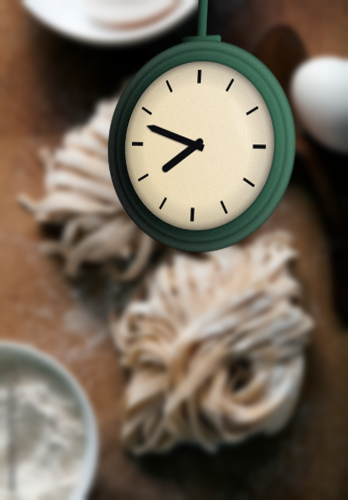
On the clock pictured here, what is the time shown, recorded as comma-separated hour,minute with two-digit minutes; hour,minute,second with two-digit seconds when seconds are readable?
7,48
